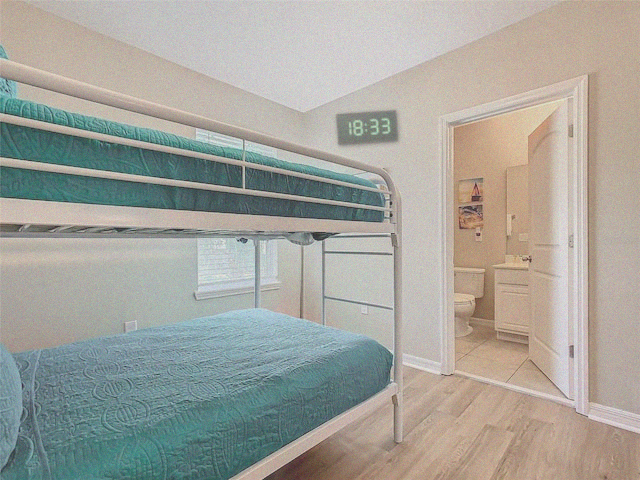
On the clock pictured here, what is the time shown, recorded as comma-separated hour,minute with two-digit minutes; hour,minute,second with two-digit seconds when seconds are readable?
18,33
